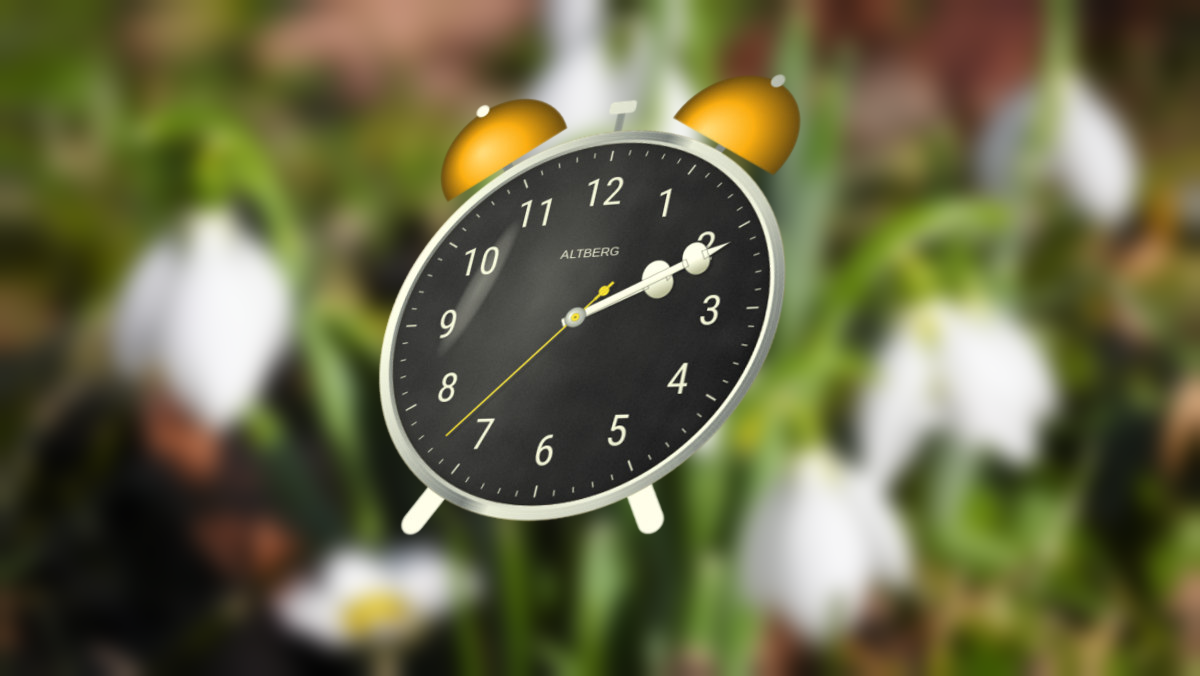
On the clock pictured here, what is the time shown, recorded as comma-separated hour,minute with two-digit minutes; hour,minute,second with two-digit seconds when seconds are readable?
2,10,37
